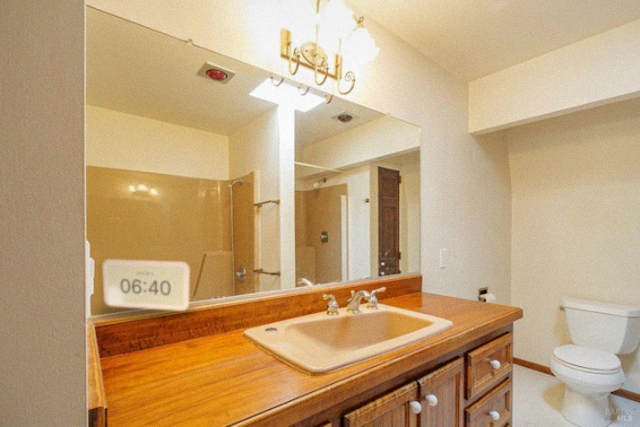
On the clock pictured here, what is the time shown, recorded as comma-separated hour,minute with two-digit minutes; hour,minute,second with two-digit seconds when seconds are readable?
6,40
